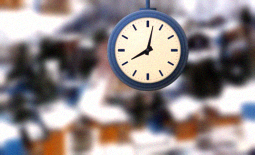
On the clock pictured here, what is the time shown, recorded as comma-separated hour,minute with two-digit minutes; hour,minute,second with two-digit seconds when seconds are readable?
8,02
